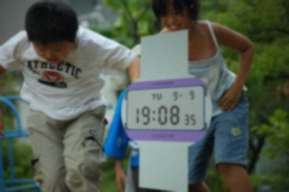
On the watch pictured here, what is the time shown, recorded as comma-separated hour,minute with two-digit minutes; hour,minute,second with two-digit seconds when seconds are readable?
19,08
